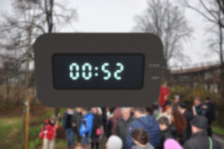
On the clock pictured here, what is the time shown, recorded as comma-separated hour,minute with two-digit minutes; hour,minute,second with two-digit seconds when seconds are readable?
0,52
